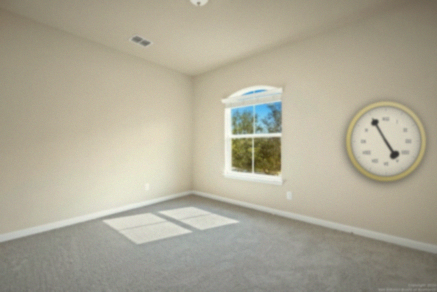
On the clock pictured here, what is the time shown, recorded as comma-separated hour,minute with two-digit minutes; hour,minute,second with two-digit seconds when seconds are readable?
4,55
